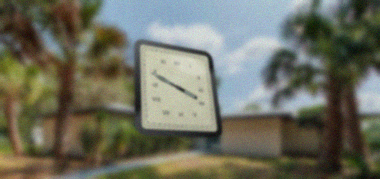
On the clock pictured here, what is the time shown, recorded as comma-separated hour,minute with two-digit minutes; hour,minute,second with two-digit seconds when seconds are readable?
3,49
